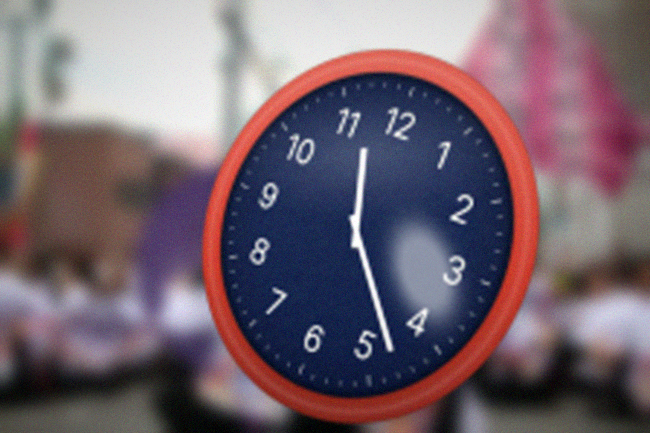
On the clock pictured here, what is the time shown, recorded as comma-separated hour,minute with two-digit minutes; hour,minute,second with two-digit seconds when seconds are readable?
11,23
